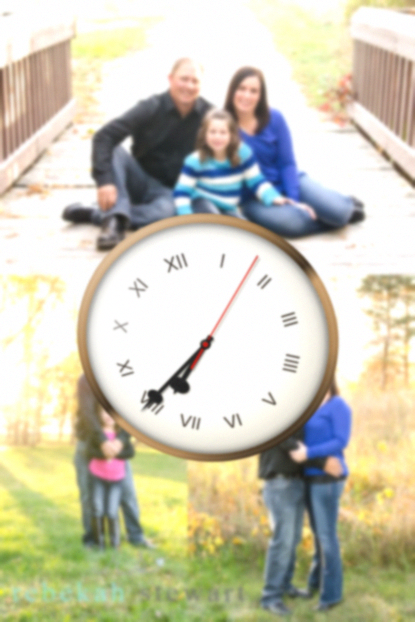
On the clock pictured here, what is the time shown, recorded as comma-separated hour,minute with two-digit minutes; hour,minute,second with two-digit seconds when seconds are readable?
7,40,08
